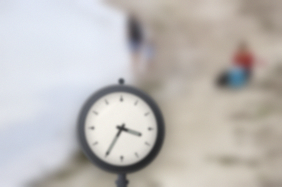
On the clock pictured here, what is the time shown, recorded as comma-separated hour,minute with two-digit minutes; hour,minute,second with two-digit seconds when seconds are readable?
3,35
